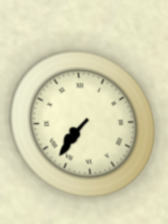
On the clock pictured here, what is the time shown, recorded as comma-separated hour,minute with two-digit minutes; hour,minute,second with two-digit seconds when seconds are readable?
7,37
